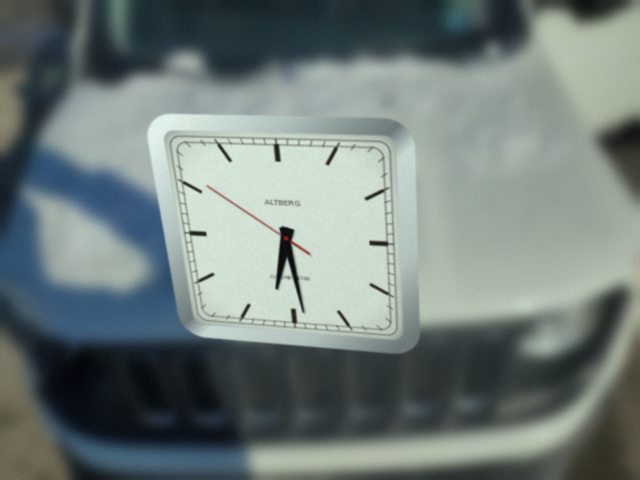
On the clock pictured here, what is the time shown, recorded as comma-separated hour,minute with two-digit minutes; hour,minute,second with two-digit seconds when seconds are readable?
6,28,51
